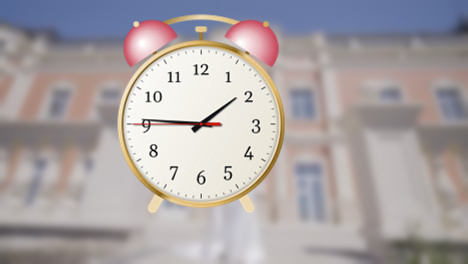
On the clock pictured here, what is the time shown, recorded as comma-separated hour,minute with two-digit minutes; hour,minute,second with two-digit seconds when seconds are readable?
1,45,45
